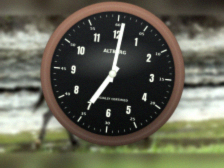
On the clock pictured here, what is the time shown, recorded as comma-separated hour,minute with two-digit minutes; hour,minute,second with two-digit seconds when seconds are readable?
7,01
